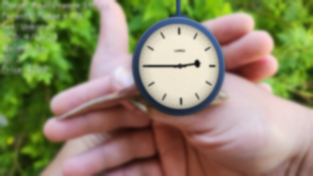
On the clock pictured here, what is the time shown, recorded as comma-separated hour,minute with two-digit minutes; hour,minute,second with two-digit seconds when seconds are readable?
2,45
